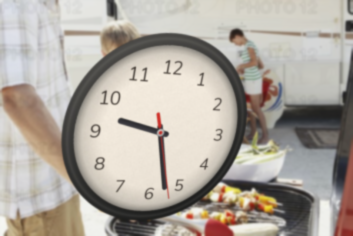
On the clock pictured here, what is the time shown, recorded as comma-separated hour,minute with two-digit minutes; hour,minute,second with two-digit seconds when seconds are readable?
9,27,27
